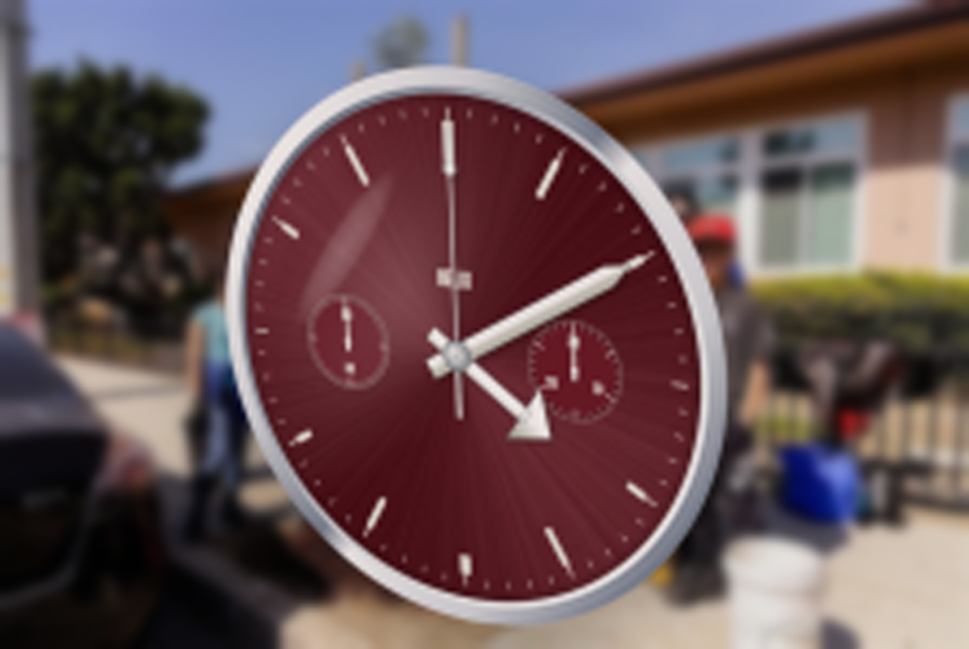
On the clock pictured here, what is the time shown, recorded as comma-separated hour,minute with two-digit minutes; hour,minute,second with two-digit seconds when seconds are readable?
4,10
